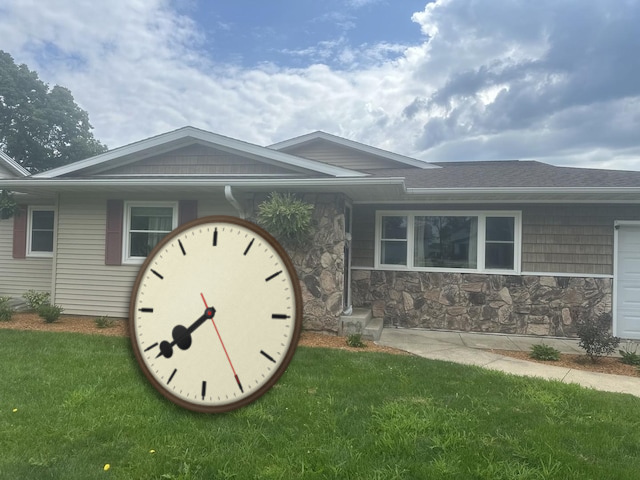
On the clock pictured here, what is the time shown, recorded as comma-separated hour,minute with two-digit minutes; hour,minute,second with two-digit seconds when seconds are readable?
7,38,25
